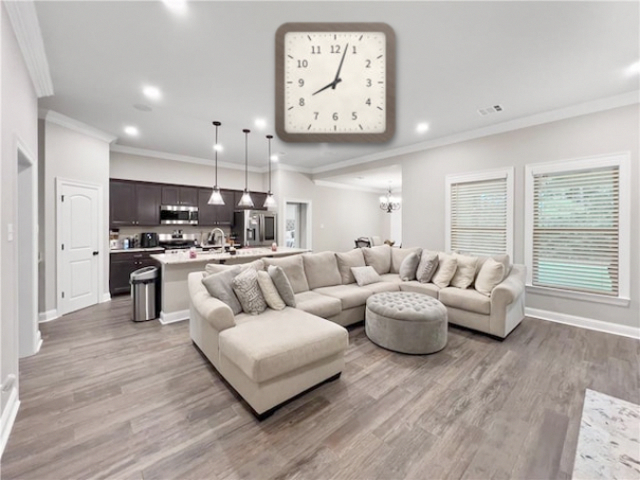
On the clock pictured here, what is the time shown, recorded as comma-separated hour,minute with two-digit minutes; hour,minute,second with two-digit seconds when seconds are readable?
8,03
